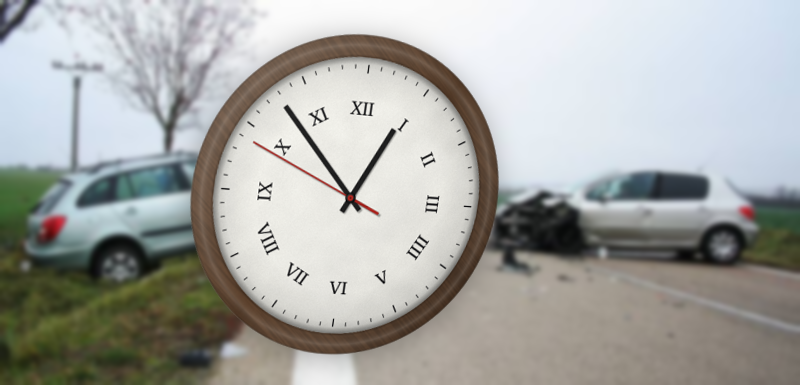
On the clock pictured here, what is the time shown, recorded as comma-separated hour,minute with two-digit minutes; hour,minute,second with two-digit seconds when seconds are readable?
12,52,49
